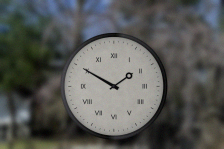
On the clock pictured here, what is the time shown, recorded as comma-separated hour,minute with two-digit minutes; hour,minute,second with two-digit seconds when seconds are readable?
1,50
